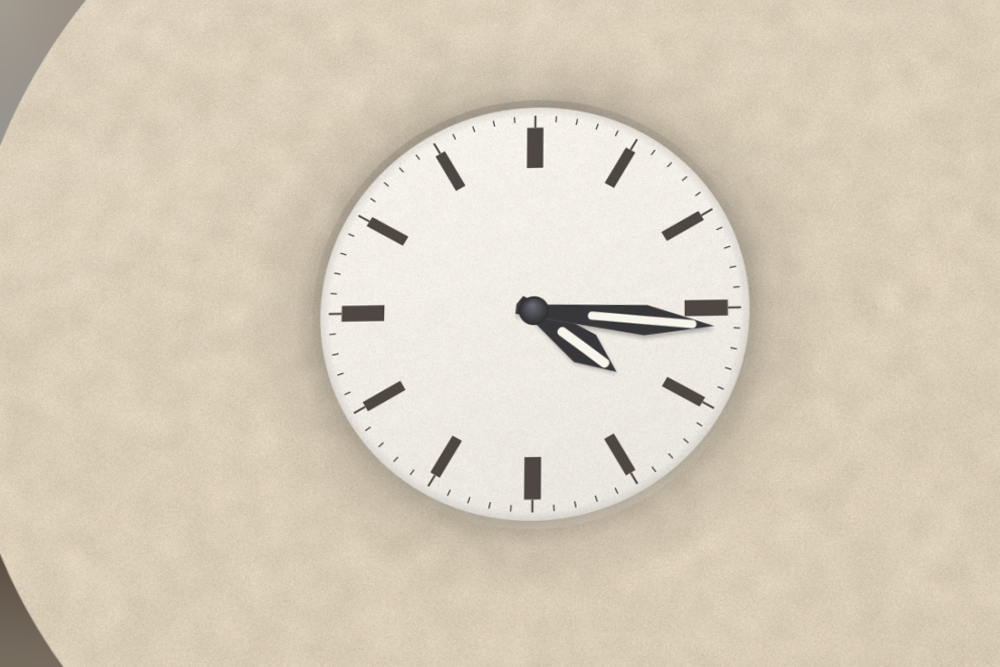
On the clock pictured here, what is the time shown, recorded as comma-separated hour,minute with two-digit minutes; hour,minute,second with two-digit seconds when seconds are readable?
4,16
